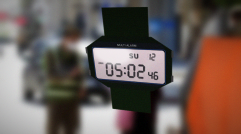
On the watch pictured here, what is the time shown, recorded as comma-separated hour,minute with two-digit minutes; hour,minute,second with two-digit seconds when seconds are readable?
5,02,46
